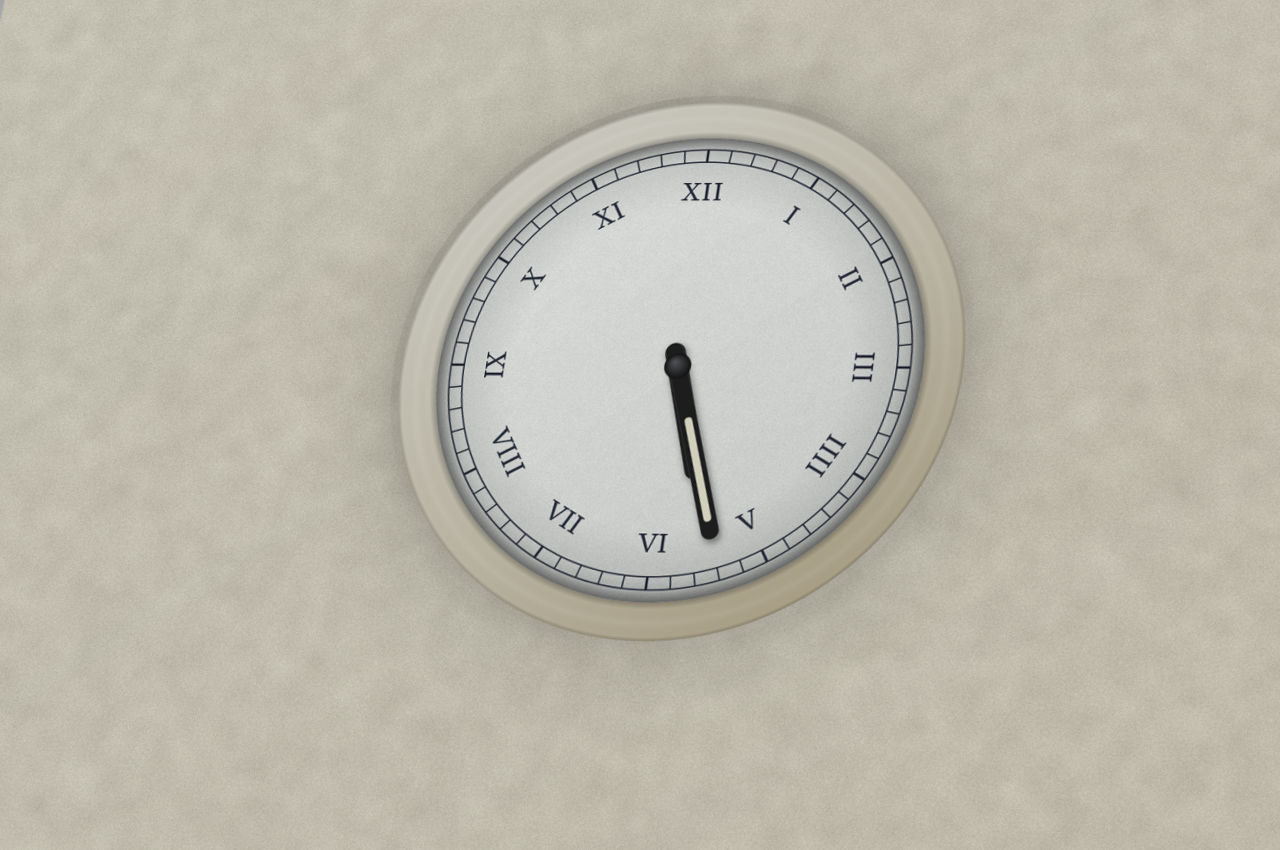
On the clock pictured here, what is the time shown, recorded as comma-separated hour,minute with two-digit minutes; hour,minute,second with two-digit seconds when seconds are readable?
5,27
